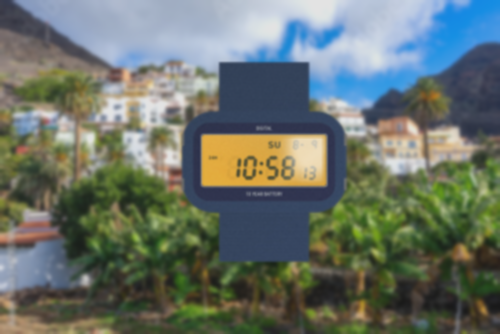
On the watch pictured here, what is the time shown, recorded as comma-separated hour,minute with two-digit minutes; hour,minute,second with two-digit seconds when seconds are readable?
10,58,13
